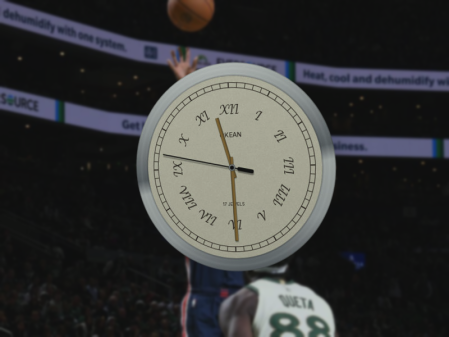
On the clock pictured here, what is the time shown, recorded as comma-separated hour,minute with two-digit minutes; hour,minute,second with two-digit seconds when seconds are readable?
11,29,47
